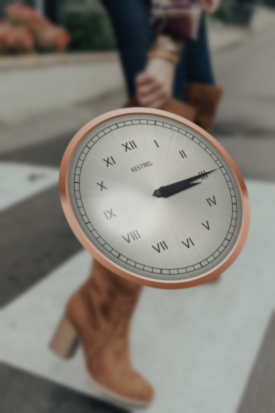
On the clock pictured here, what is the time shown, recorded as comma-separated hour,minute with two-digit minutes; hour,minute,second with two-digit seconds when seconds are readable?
3,15
